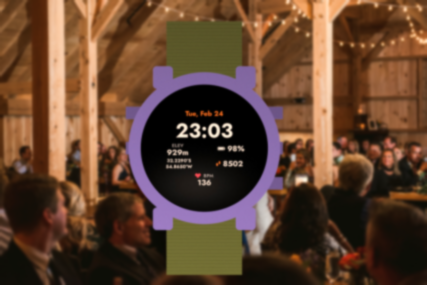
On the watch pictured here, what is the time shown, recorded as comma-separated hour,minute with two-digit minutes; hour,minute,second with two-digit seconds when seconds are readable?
23,03
